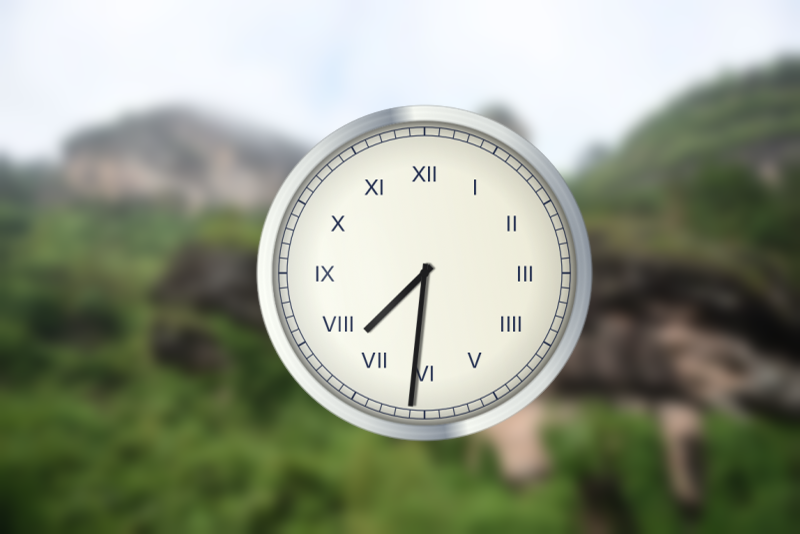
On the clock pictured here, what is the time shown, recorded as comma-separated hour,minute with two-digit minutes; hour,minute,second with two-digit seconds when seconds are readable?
7,31
